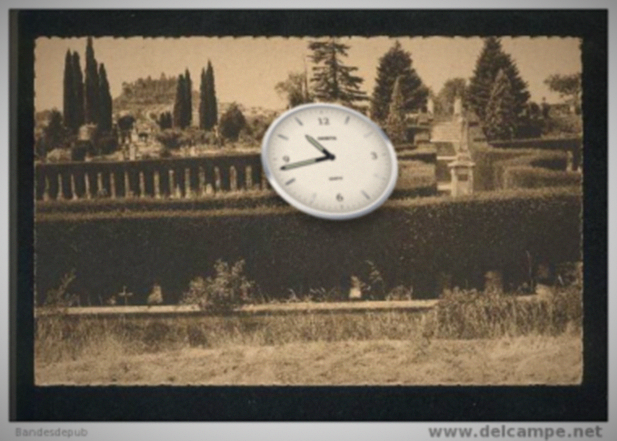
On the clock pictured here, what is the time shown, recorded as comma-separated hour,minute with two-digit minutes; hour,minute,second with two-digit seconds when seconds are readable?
10,43
